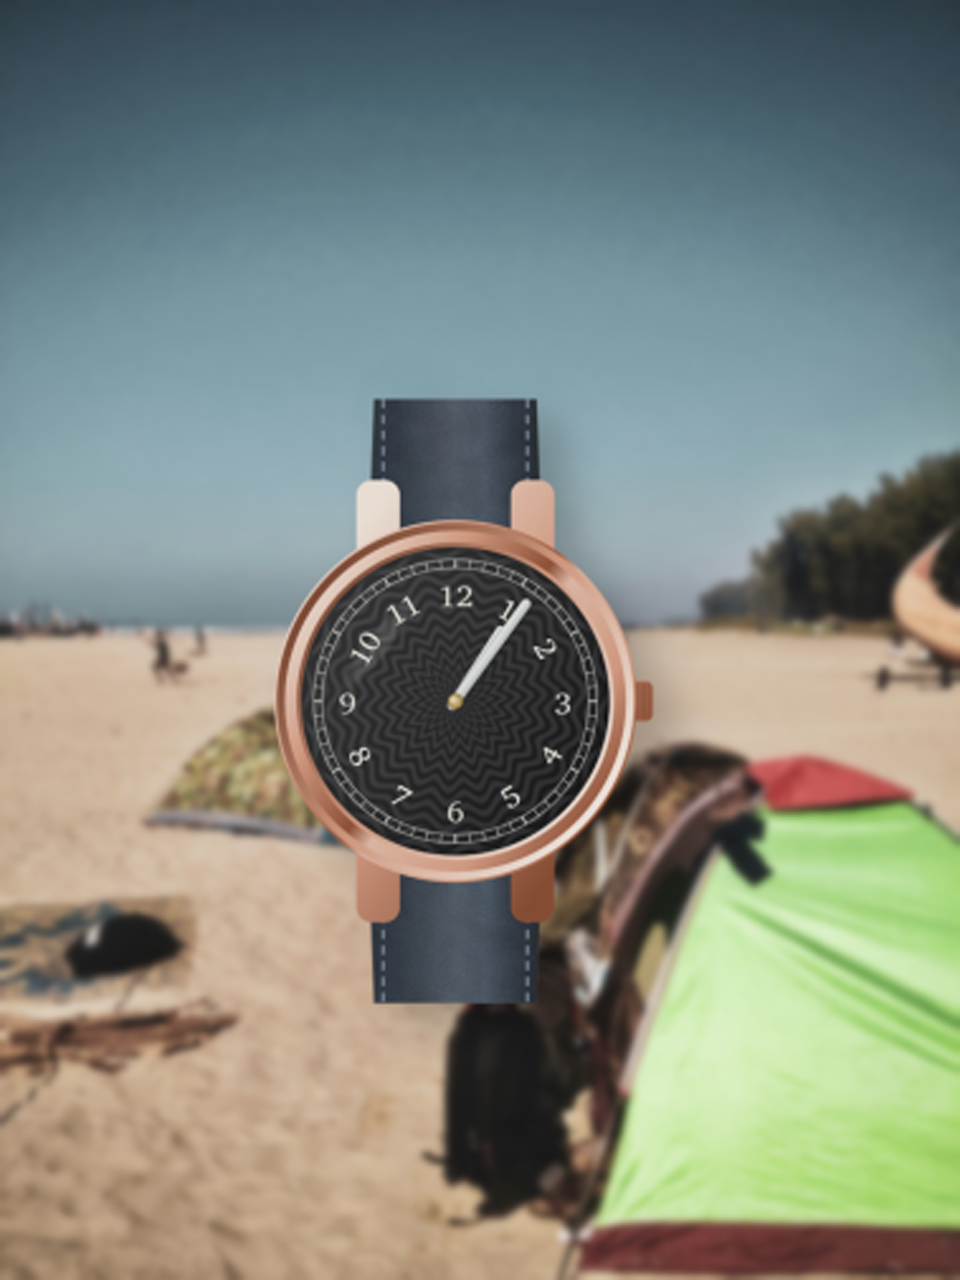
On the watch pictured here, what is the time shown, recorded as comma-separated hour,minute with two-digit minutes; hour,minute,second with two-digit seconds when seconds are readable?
1,06
